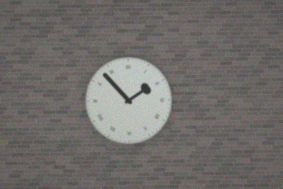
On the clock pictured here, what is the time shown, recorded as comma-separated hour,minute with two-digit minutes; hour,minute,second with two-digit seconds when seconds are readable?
1,53
